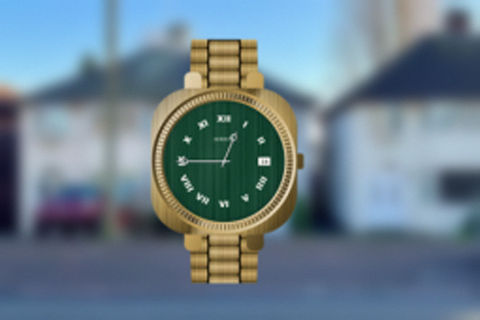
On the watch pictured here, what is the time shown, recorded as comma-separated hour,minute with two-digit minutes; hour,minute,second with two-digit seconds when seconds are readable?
12,45
